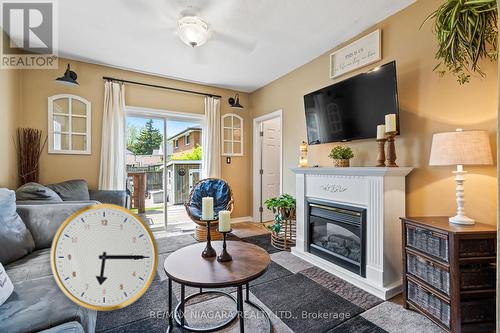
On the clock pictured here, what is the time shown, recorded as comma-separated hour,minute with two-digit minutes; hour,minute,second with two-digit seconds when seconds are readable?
6,15
